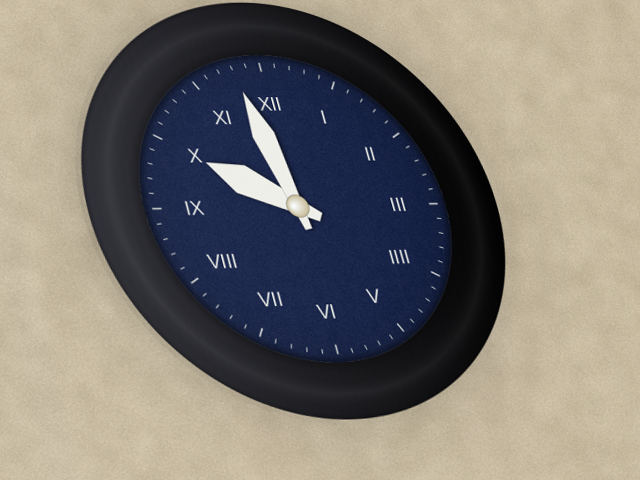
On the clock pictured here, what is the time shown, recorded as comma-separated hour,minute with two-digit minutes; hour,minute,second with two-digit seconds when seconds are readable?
9,58
